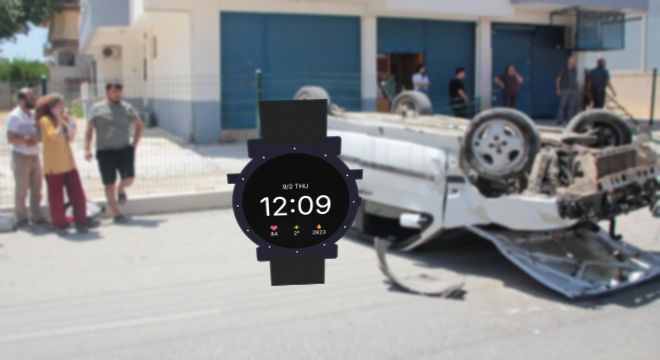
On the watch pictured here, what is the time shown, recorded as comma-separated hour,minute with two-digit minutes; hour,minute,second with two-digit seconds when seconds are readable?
12,09
